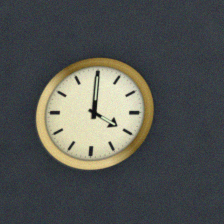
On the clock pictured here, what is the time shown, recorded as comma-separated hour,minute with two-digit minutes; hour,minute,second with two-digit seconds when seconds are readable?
4,00
